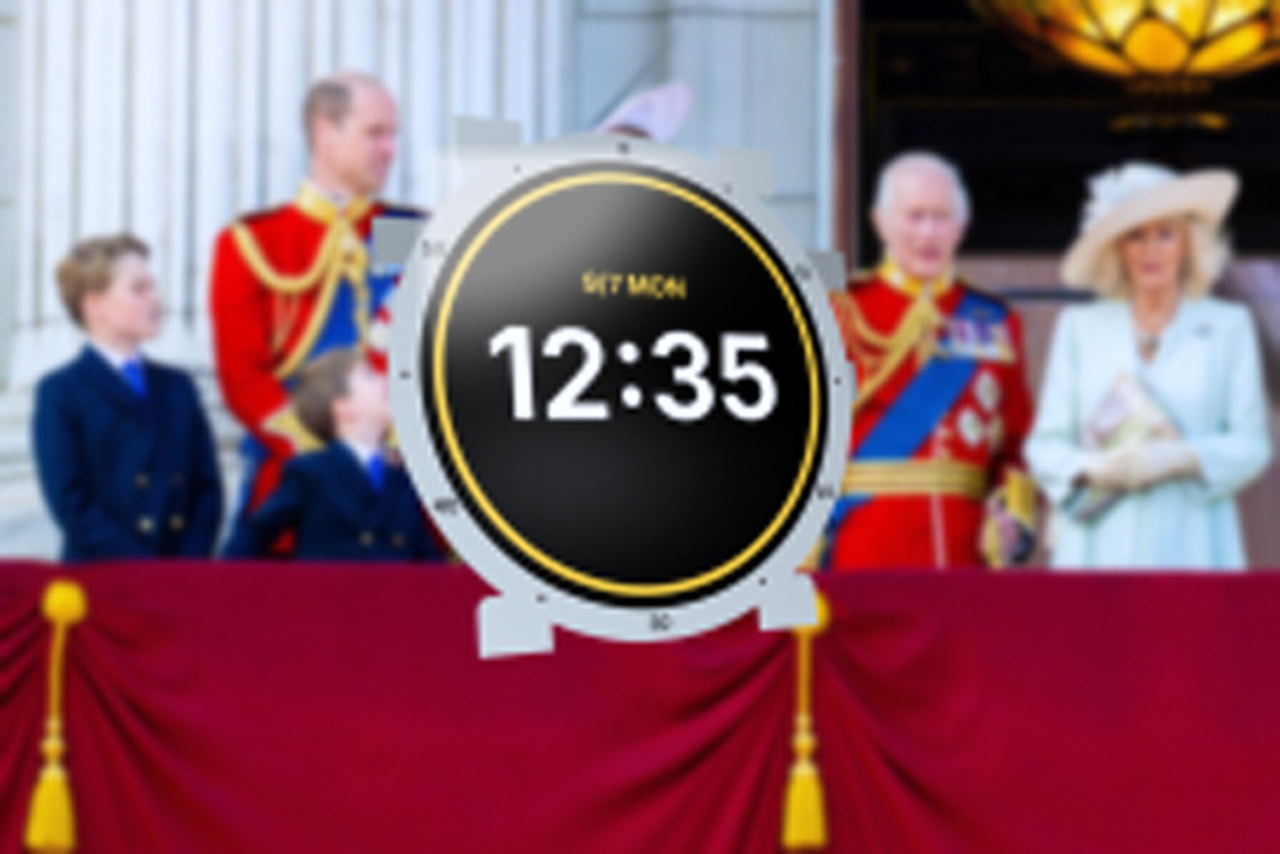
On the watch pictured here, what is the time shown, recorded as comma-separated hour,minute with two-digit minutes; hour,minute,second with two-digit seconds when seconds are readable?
12,35
